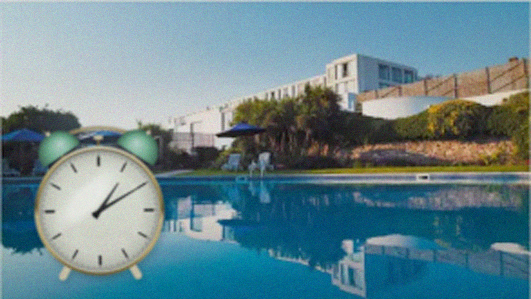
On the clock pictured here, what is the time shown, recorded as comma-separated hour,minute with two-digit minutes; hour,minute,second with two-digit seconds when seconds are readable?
1,10
